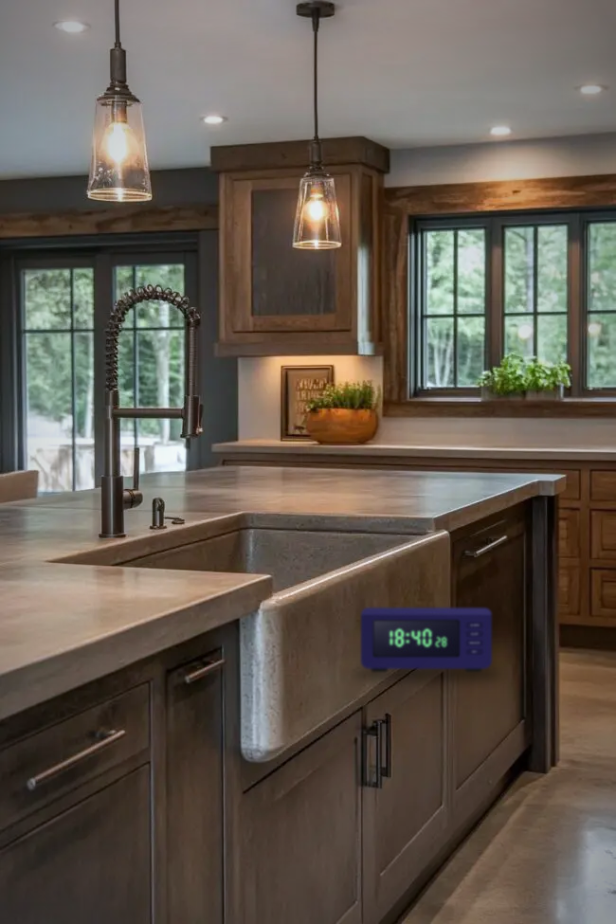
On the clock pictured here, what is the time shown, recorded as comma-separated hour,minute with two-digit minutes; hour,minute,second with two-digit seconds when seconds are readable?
18,40
